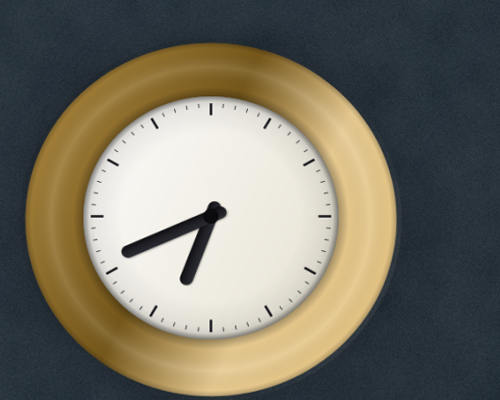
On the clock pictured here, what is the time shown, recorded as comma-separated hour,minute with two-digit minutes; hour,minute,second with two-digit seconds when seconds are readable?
6,41
